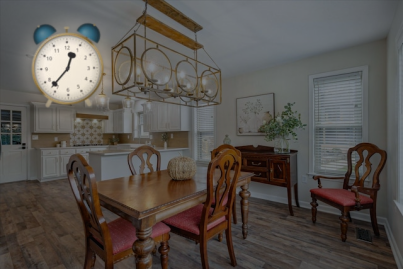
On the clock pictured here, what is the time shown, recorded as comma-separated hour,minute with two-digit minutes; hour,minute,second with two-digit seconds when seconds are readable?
12,37
